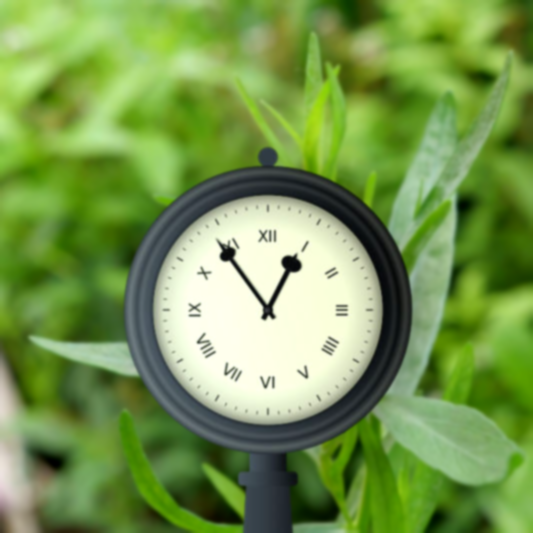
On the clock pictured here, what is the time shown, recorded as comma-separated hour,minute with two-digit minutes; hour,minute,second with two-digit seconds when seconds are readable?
12,54
